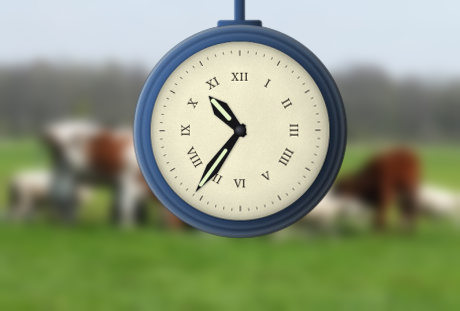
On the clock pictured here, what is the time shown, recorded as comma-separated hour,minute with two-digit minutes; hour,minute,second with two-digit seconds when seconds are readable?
10,36
